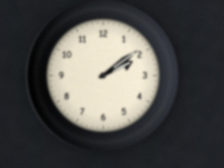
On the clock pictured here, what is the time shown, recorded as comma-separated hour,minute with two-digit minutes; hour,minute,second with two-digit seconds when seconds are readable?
2,09
